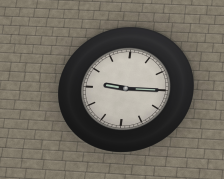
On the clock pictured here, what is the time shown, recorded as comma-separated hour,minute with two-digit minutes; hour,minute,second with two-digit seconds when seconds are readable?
9,15
